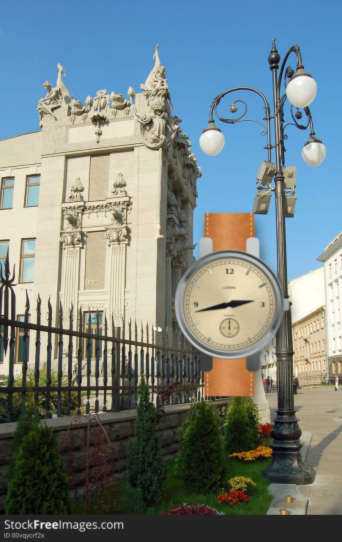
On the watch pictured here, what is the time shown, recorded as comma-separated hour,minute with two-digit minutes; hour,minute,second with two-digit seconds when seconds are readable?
2,43
